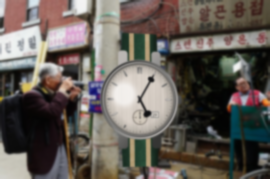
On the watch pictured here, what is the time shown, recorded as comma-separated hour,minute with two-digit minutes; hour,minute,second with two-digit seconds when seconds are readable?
5,05
